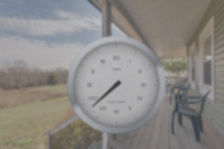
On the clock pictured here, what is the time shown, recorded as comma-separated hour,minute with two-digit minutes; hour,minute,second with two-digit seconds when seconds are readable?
7,38
